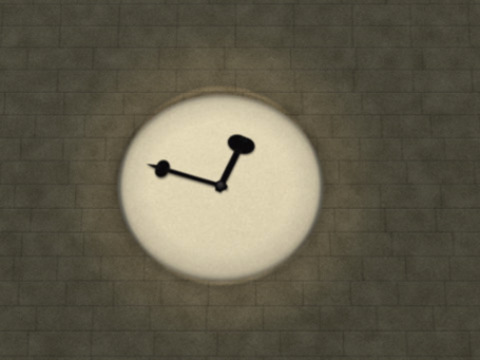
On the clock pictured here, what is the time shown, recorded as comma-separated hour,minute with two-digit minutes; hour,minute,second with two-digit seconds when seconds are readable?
12,48
